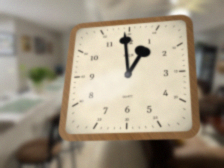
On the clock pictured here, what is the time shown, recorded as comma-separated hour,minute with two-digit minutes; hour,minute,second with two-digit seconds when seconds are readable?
12,59
